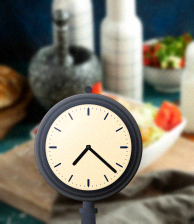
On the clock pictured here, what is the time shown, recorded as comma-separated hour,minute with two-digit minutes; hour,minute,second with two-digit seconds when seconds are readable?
7,22
